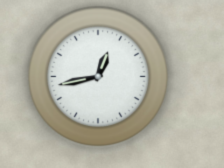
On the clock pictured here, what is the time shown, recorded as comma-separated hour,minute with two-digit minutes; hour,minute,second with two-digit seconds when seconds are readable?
12,43
